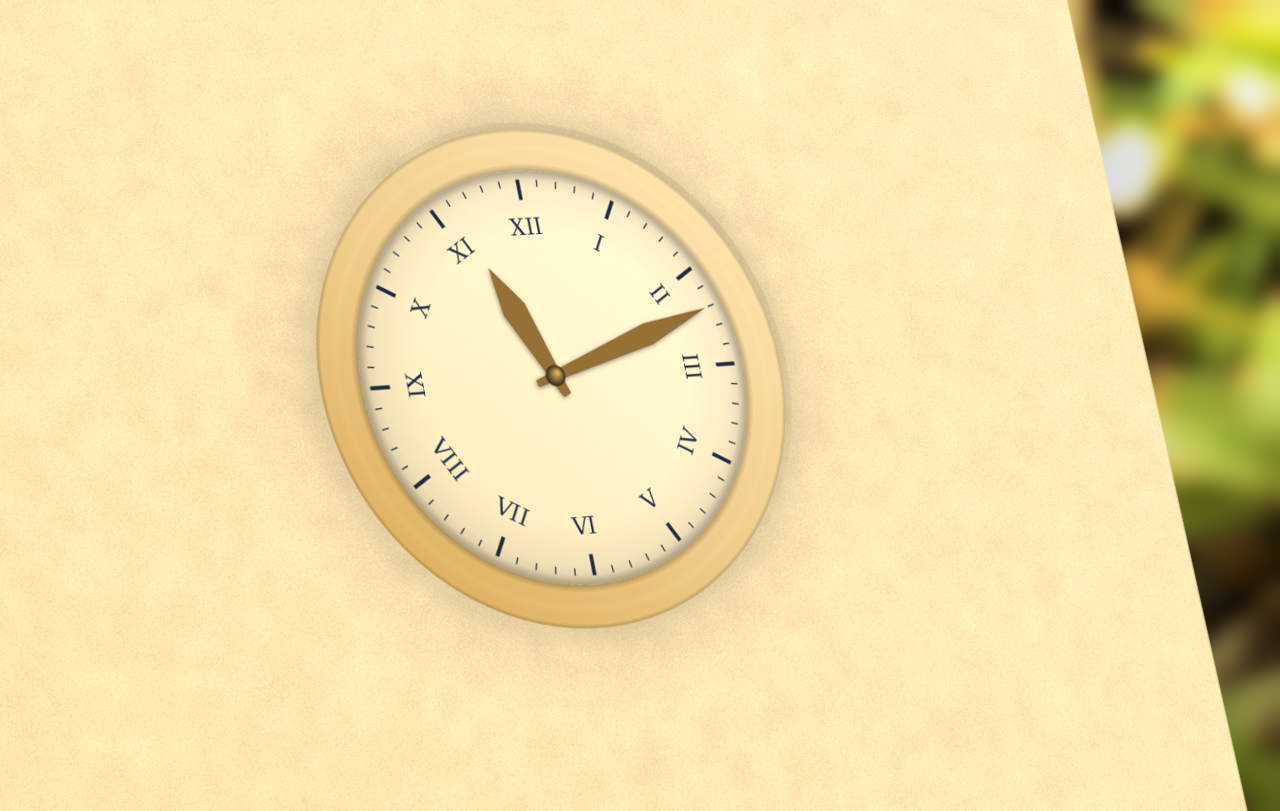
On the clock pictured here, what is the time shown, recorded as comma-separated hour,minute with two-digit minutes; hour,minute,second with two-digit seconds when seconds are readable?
11,12
